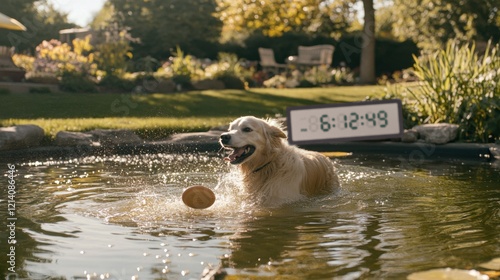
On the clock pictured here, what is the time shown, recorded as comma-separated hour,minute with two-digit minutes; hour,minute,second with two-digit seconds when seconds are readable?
6,12,49
